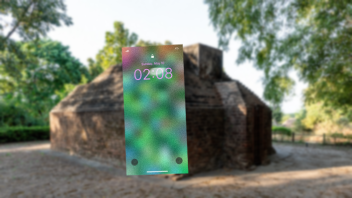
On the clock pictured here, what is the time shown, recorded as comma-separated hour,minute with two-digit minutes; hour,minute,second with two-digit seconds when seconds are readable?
2,08
